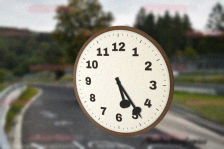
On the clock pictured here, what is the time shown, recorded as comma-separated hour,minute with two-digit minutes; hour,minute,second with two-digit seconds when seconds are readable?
5,24
